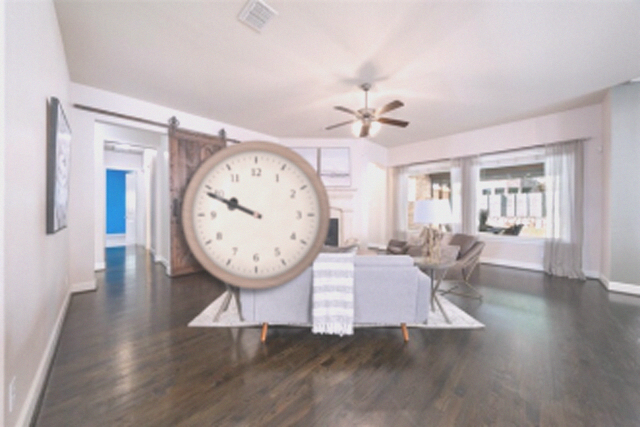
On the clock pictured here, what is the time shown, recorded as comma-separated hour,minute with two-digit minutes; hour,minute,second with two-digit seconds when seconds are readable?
9,49
